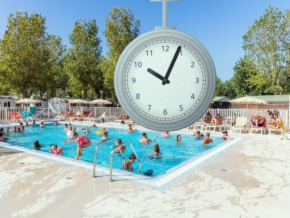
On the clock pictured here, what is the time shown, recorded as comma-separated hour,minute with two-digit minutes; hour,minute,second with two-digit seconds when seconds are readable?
10,04
